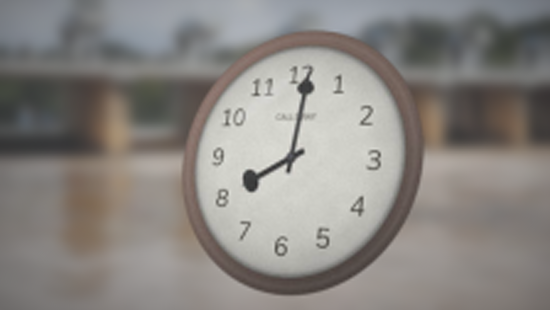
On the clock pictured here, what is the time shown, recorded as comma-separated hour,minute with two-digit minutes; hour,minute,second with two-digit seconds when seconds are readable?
8,01
